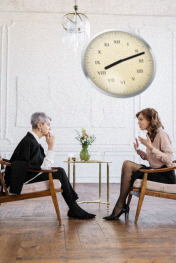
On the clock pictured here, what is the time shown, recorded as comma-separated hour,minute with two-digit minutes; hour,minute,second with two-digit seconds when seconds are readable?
8,12
